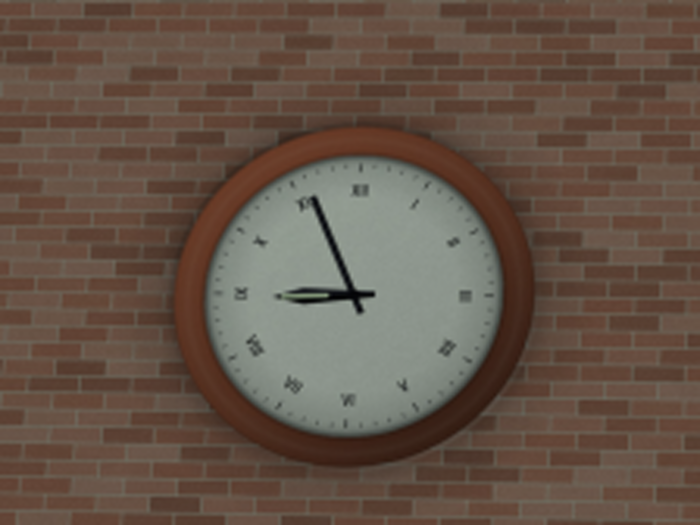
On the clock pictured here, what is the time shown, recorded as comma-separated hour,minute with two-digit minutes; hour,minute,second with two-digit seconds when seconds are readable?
8,56
